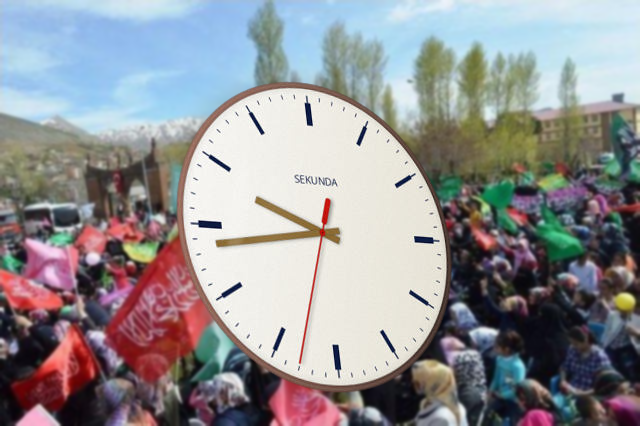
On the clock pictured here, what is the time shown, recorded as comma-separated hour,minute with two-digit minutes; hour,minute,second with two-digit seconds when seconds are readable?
9,43,33
